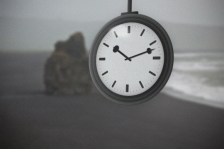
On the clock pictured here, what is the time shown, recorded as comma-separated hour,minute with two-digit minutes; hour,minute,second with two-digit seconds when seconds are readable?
10,12
